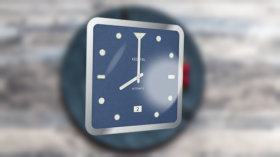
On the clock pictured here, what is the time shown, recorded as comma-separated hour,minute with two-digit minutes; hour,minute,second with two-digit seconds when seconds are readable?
8,00
